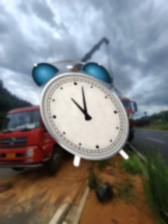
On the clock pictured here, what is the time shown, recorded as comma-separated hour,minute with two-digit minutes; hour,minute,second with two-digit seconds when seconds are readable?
11,02
